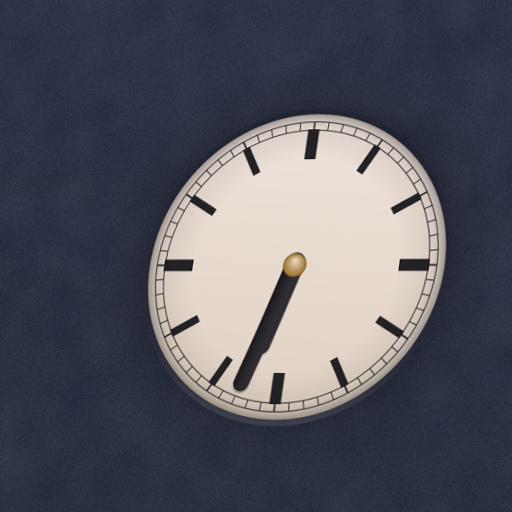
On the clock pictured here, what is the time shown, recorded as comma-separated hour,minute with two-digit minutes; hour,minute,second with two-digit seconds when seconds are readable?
6,33
